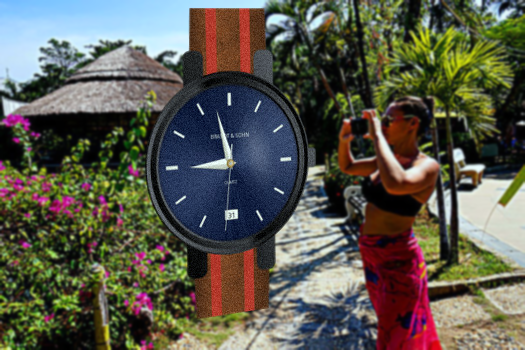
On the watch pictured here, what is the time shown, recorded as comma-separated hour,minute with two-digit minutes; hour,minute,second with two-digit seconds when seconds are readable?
8,57,31
